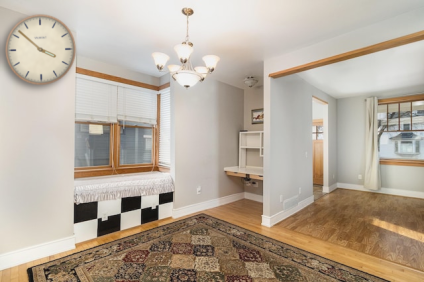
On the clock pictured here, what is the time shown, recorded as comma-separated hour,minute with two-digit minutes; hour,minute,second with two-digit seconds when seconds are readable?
3,52
